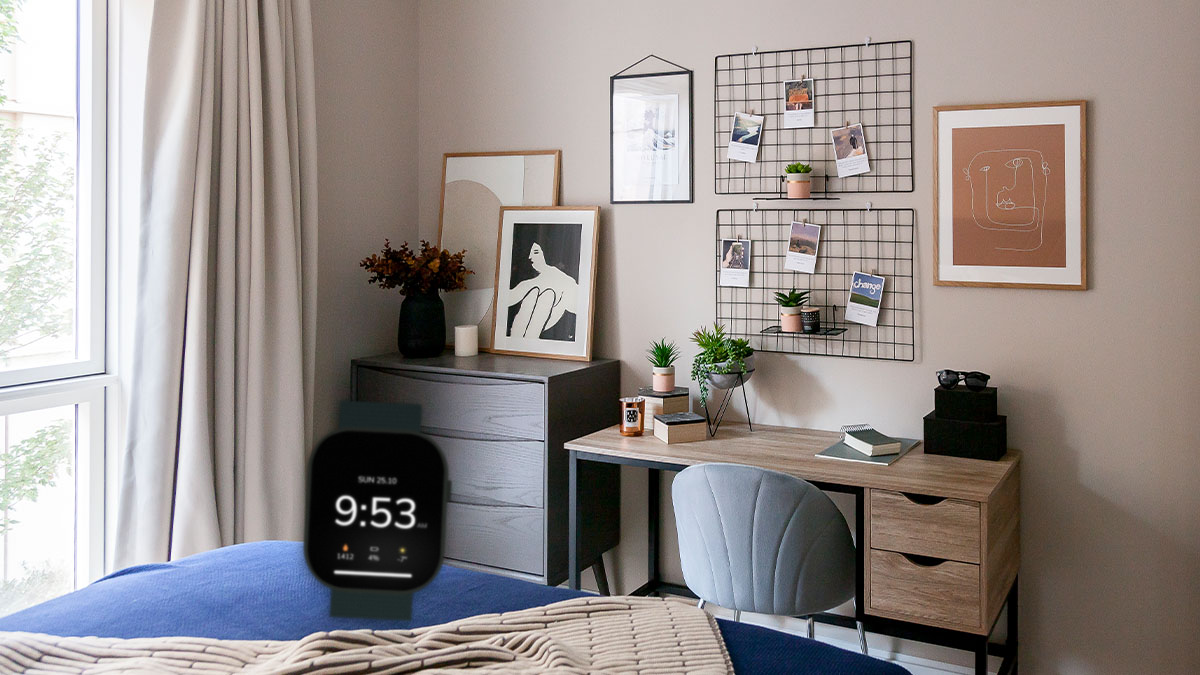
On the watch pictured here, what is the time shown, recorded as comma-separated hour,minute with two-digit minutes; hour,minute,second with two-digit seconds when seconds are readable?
9,53
